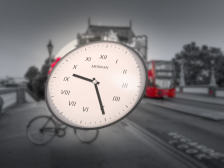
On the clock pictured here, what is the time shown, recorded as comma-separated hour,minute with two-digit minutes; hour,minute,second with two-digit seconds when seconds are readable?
9,25
